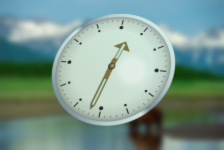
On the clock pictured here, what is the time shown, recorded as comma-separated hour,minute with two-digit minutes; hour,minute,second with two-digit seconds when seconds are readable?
12,32
